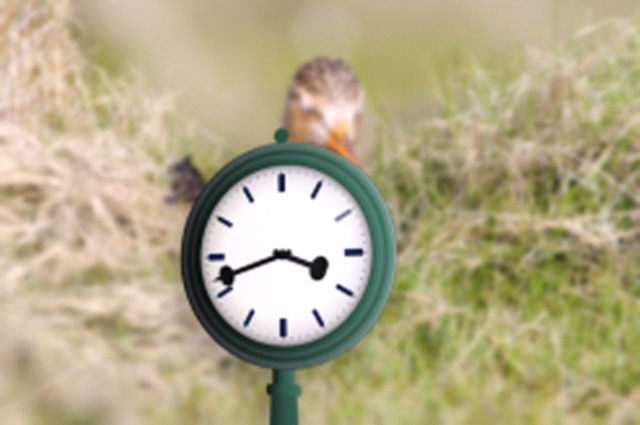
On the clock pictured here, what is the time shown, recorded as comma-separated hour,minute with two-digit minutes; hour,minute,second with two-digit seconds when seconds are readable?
3,42
